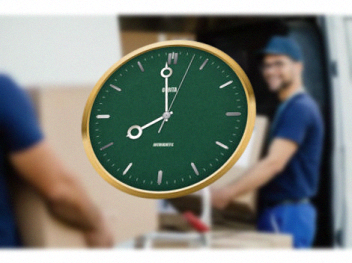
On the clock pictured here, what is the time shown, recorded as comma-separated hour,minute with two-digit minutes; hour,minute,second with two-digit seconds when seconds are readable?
7,59,03
